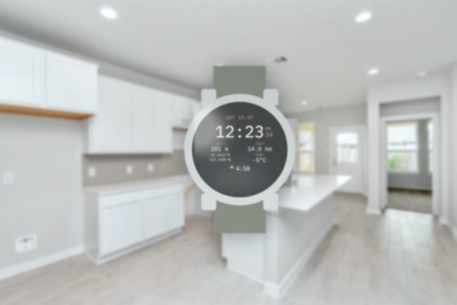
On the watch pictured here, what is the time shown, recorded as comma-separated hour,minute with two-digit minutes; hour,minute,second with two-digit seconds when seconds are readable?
12,23
